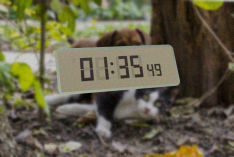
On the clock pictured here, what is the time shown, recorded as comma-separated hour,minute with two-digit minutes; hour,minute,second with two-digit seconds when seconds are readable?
1,35,49
